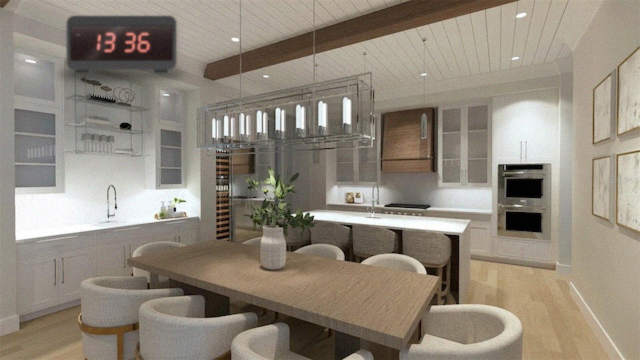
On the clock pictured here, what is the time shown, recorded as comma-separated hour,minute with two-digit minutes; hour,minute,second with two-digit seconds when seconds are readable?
13,36
